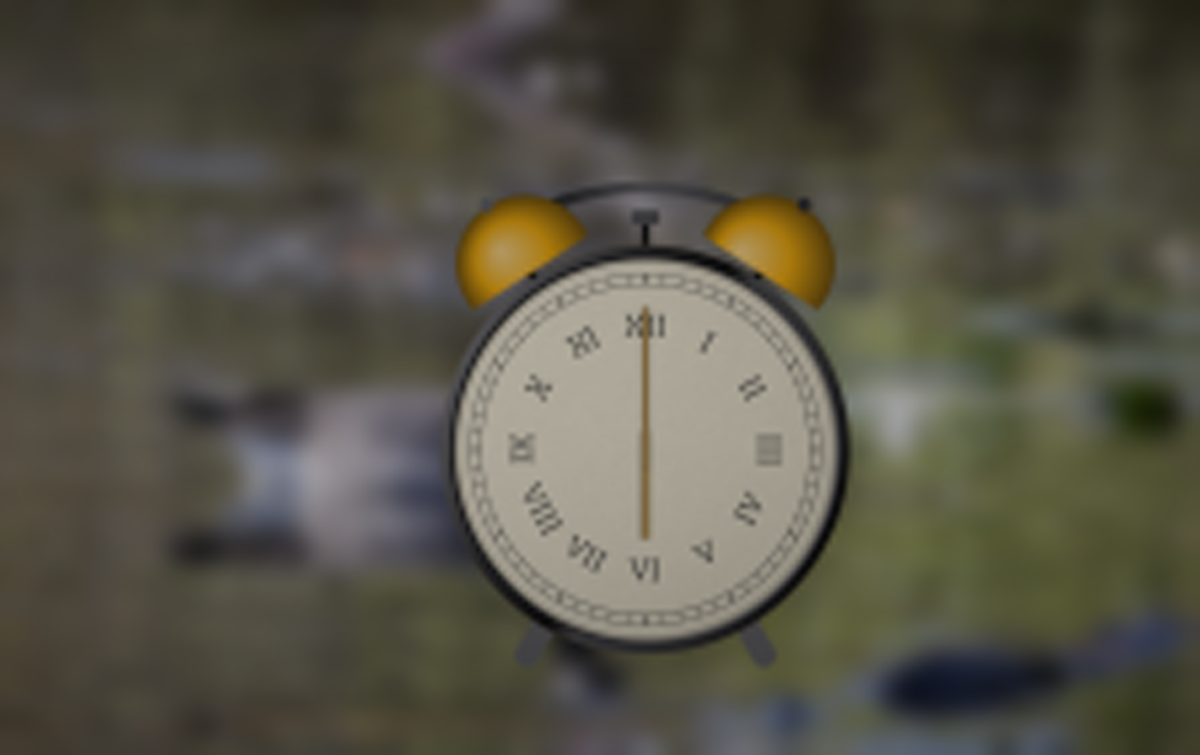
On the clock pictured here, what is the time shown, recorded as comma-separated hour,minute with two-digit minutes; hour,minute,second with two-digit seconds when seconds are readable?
6,00
